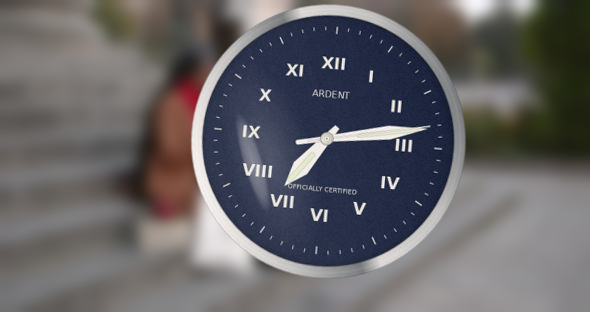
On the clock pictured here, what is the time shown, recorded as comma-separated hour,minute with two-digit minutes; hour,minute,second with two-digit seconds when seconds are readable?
7,13,13
